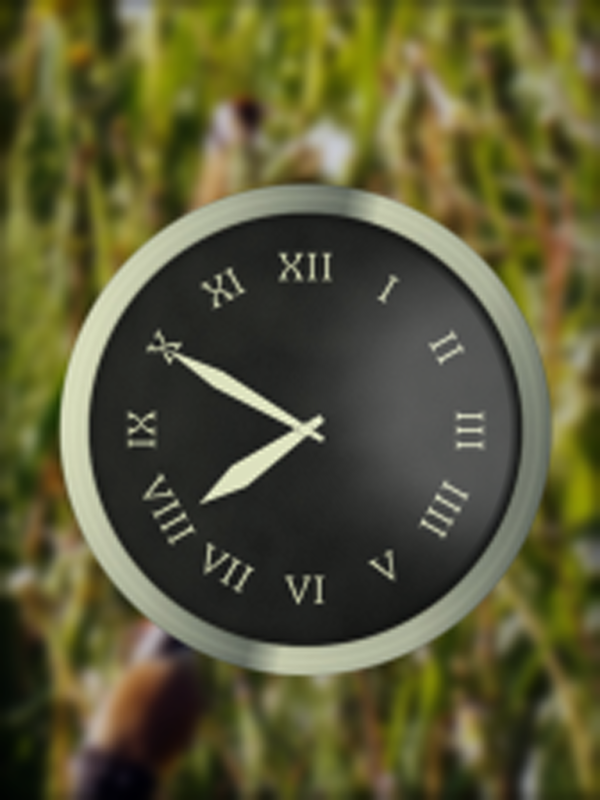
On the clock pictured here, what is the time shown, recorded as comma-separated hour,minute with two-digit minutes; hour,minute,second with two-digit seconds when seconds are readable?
7,50
